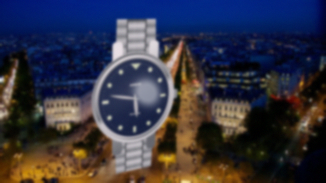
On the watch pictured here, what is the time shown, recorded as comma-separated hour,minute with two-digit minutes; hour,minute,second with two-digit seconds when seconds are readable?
5,47
